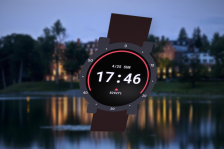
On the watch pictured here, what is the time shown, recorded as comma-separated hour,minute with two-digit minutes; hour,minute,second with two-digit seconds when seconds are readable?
17,46
